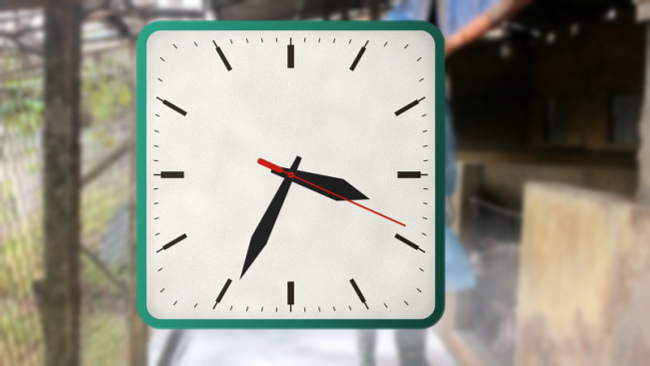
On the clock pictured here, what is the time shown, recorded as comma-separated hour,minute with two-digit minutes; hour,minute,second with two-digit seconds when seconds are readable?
3,34,19
